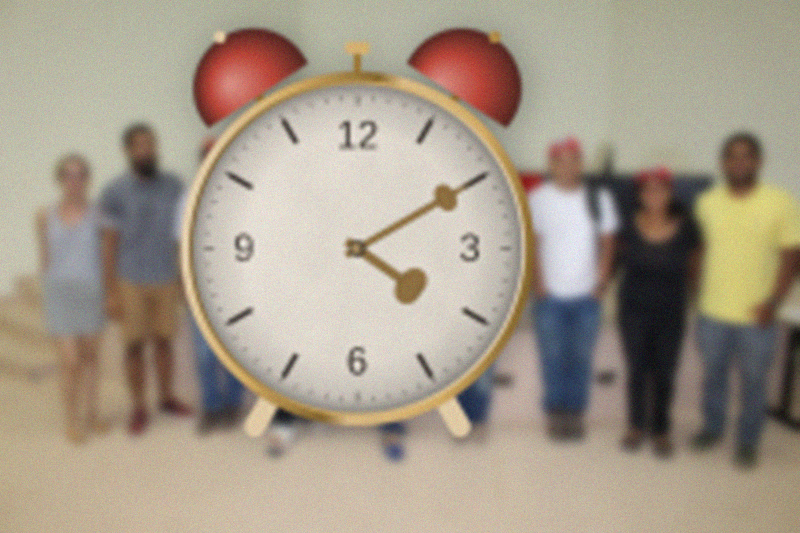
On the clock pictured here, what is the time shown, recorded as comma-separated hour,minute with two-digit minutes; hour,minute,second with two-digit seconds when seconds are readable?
4,10
